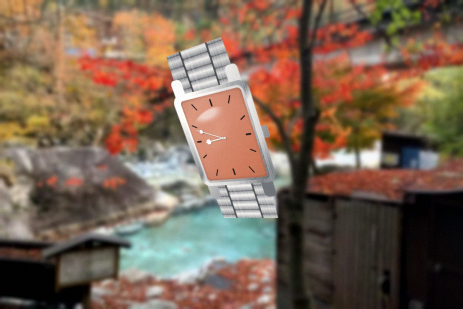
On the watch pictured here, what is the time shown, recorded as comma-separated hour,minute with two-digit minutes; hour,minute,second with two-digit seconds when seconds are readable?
8,49
